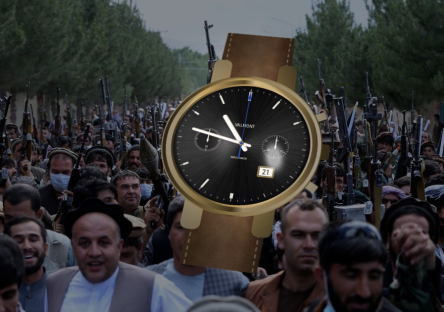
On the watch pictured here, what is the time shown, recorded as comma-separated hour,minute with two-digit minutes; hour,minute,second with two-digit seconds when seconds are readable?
10,47
